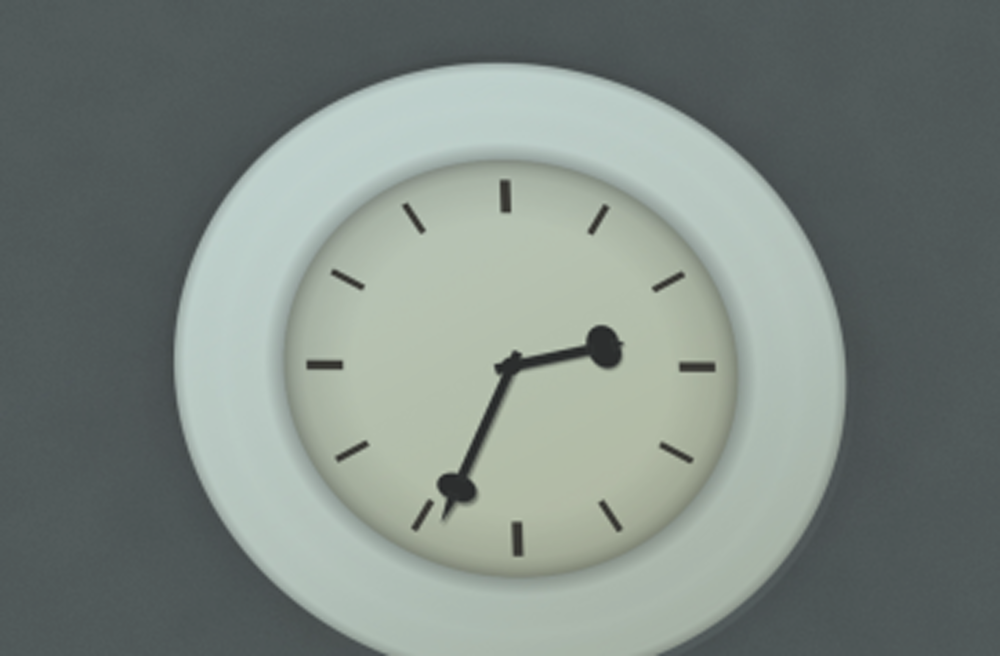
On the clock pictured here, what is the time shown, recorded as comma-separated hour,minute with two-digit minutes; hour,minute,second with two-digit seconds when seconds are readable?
2,34
